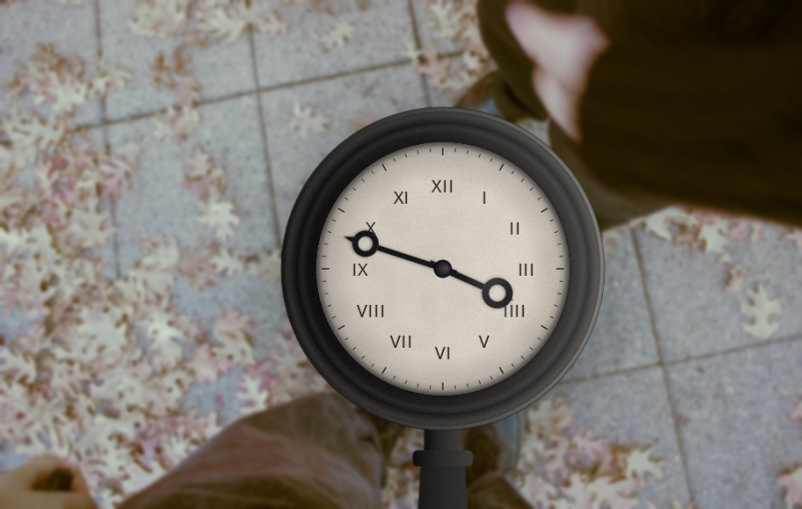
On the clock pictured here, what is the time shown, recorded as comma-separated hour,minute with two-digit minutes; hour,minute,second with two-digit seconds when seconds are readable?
3,48
